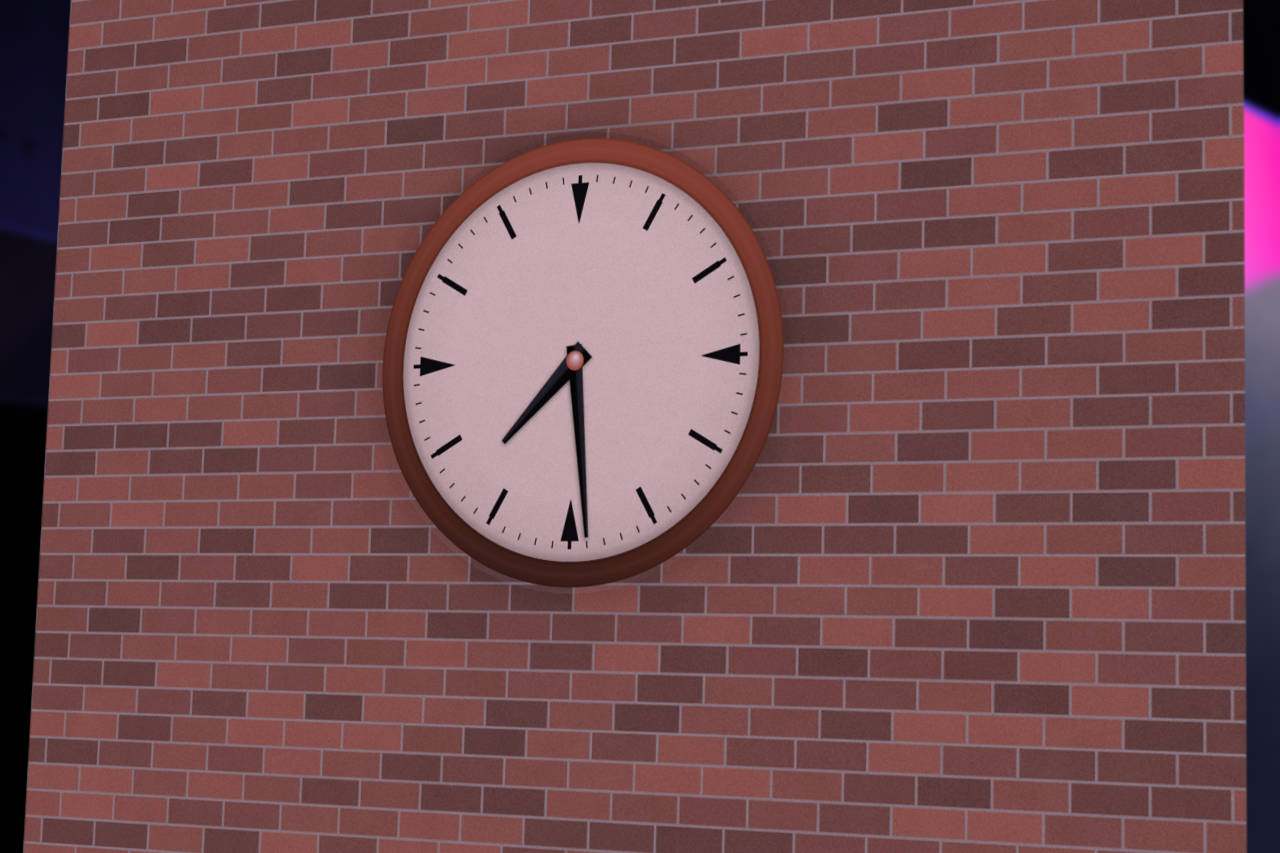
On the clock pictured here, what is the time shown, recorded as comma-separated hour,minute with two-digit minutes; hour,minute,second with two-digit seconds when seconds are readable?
7,29
